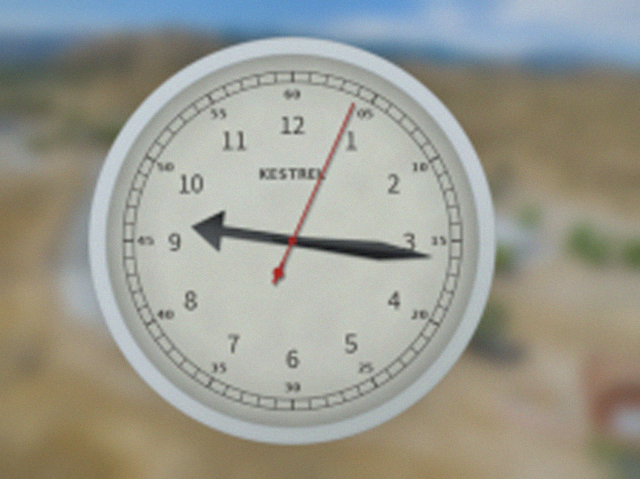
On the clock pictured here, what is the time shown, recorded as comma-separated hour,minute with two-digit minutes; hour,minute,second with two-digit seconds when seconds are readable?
9,16,04
